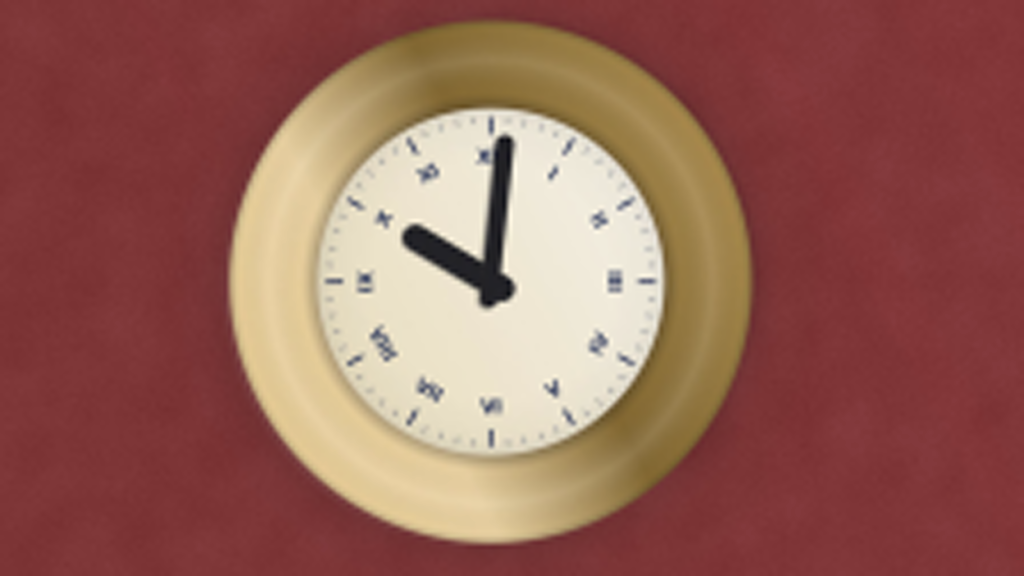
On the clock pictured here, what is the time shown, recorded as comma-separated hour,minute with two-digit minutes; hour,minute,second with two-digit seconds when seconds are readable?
10,01
